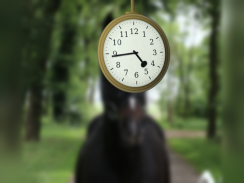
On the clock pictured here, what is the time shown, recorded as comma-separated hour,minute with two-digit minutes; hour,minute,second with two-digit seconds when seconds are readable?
4,44
